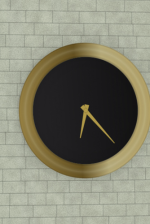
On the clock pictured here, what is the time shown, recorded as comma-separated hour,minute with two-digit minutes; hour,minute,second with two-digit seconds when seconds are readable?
6,23
